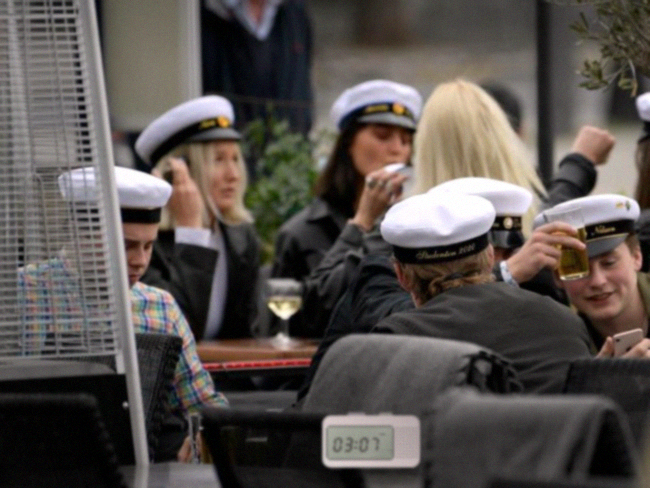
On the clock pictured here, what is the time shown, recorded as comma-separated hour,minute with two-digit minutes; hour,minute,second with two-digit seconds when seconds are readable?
3,07
